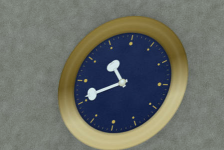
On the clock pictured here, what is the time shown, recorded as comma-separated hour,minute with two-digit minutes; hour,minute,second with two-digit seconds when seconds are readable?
10,41
